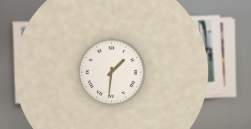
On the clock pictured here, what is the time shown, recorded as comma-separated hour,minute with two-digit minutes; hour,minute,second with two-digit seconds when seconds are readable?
1,31
